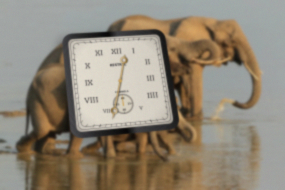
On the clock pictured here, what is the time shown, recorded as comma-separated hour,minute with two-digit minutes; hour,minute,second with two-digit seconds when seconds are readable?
12,33
